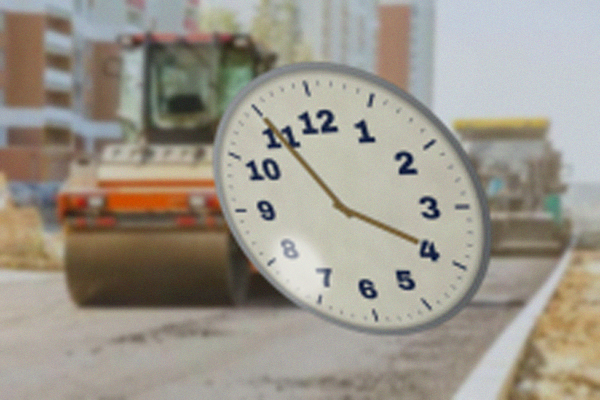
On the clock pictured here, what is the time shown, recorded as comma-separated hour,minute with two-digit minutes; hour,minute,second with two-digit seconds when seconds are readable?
3,55
